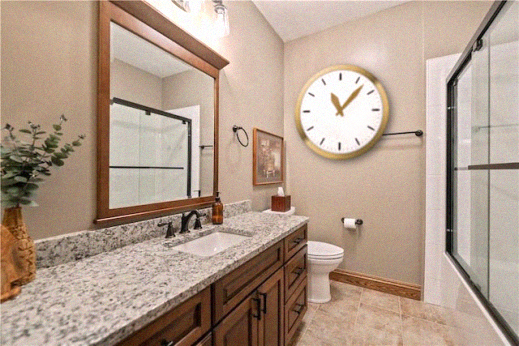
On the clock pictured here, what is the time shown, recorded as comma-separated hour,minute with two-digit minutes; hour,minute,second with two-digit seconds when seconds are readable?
11,07
